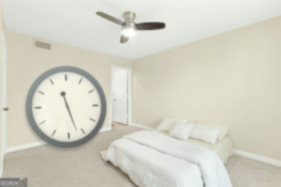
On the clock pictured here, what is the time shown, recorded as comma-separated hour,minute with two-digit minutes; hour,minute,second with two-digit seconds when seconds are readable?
11,27
